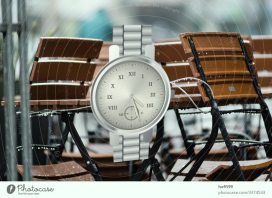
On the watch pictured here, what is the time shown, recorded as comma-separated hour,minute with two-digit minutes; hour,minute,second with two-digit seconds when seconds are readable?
4,27
